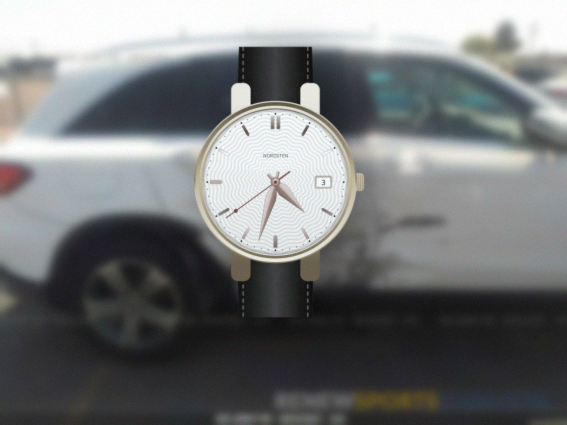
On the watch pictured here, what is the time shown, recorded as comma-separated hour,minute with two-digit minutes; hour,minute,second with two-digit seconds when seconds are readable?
4,32,39
